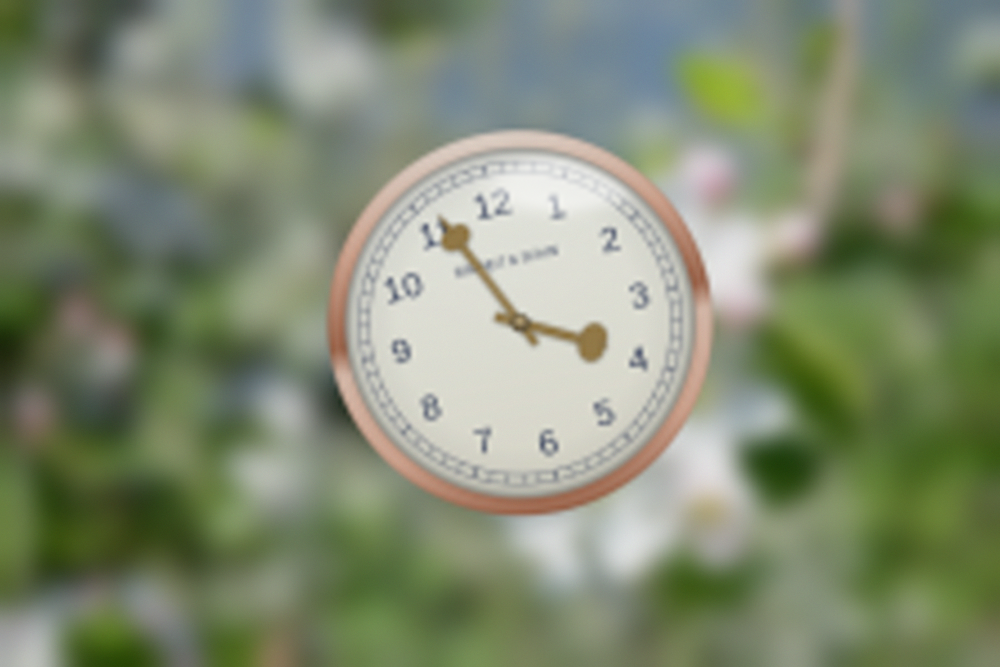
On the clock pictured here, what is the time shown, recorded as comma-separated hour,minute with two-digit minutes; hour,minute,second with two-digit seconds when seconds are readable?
3,56
